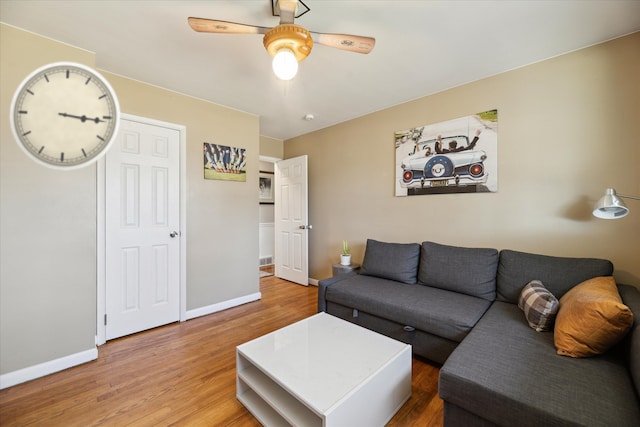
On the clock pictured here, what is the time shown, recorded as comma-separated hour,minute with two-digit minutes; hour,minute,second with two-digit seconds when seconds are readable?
3,16
